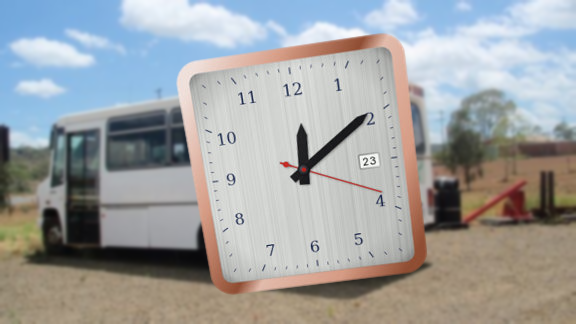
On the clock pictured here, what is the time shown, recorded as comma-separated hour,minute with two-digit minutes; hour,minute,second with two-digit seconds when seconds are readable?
12,09,19
